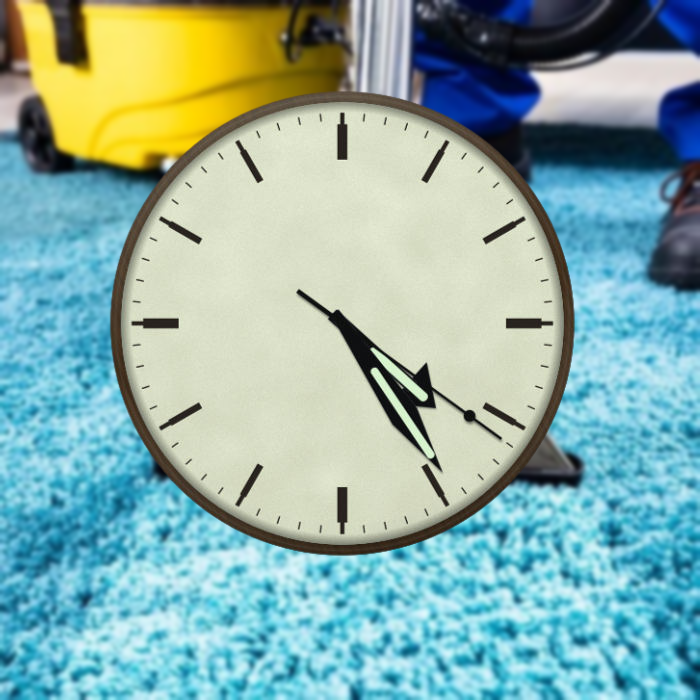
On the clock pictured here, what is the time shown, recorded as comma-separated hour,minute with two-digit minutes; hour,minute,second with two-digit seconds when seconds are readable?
4,24,21
